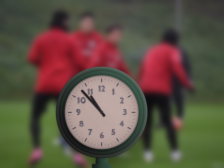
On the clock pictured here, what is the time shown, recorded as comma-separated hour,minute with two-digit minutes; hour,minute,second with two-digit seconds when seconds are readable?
10,53
